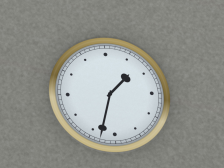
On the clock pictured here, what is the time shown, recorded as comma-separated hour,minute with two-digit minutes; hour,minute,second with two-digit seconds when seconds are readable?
1,33
